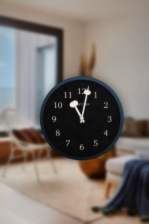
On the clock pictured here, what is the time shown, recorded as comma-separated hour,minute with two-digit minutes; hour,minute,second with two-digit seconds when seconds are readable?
11,02
